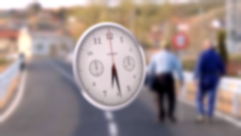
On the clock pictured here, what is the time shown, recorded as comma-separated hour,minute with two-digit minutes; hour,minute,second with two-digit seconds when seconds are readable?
6,29
